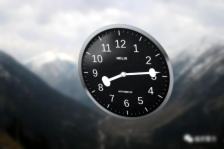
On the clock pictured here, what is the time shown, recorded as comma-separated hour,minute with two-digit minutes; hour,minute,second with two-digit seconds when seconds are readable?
8,14
